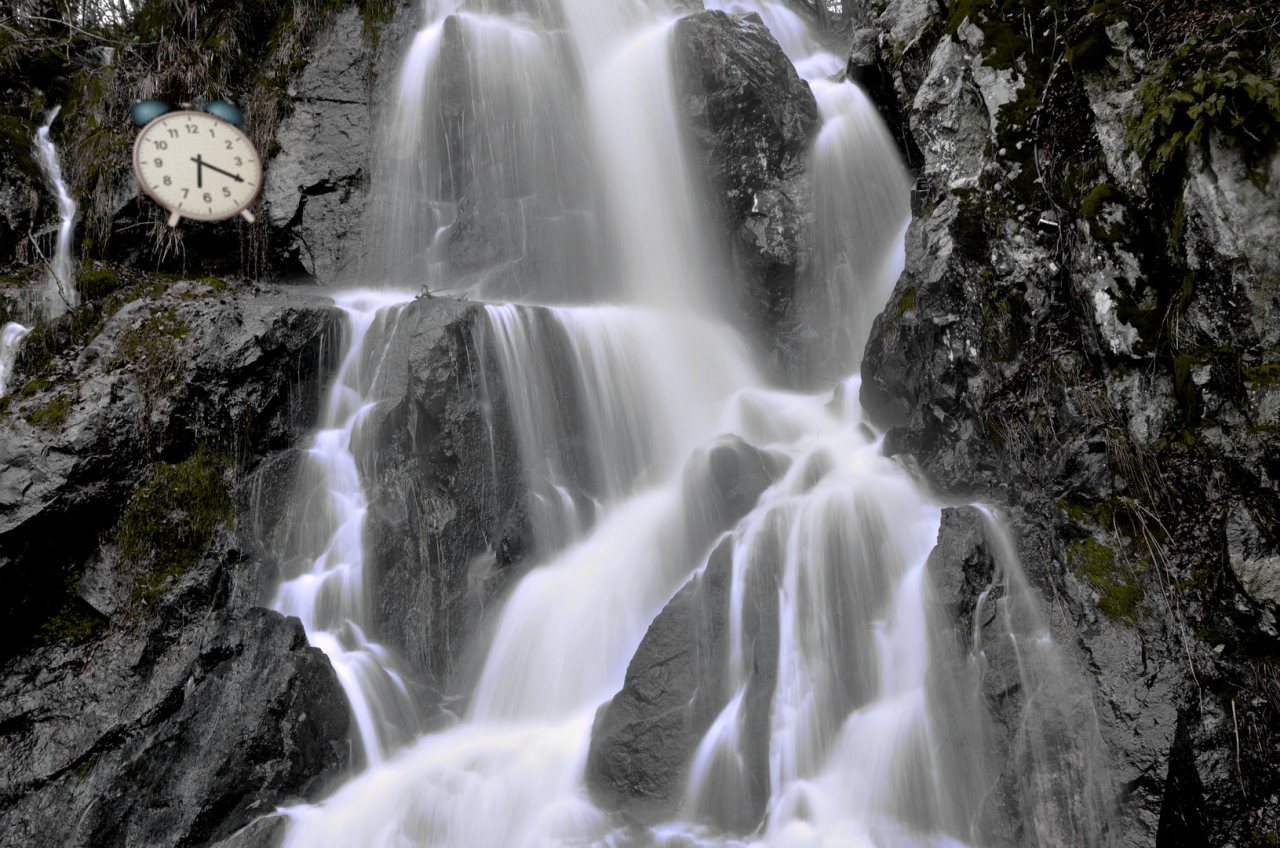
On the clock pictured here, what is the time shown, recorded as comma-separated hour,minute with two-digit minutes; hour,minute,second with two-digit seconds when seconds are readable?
6,20
